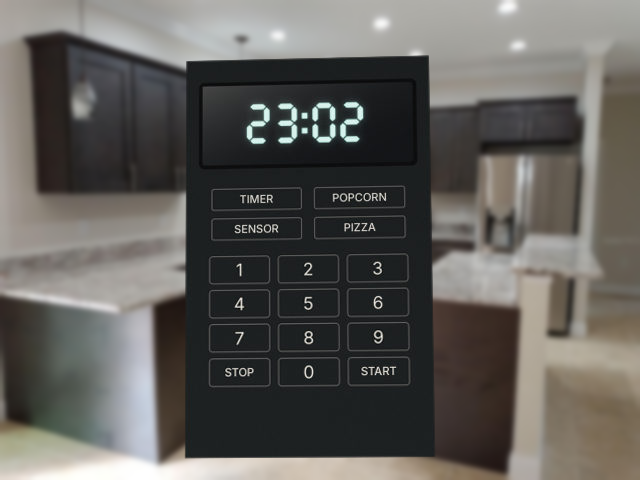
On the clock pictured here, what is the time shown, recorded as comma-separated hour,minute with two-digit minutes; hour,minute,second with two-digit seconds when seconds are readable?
23,02
